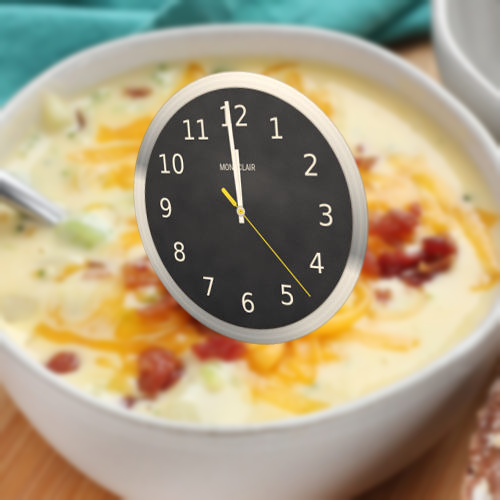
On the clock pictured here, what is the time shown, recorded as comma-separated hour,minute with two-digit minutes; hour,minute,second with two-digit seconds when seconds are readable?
11,59,23
